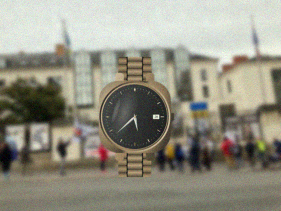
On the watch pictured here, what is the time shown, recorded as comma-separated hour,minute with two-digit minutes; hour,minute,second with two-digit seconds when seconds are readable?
5,38
